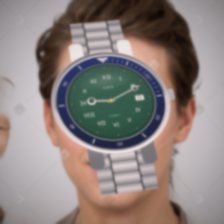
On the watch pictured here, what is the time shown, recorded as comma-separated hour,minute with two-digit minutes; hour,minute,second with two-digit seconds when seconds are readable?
9,11
